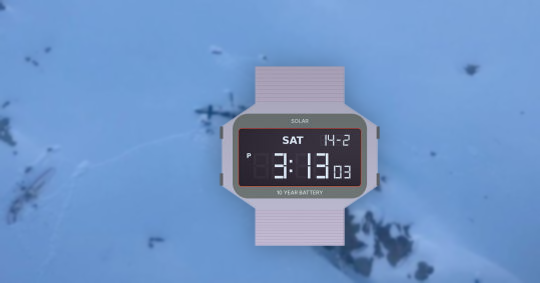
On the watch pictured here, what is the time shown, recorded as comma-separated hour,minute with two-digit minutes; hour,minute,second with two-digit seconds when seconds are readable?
3,13,03
